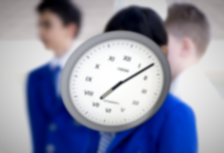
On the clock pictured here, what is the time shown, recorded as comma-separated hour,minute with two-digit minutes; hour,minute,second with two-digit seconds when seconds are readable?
7,07
